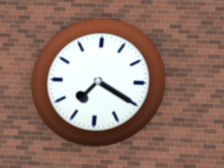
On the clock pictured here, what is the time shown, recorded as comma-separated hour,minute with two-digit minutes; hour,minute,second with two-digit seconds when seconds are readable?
7,20
